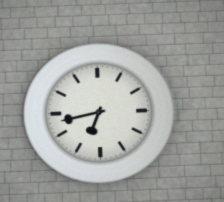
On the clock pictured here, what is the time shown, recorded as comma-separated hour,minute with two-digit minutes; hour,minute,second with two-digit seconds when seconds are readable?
6,43
